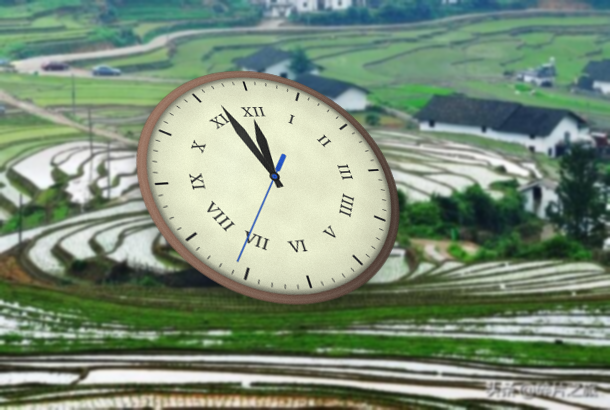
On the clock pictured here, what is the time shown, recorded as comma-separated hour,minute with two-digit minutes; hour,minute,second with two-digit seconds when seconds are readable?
11,56,36
